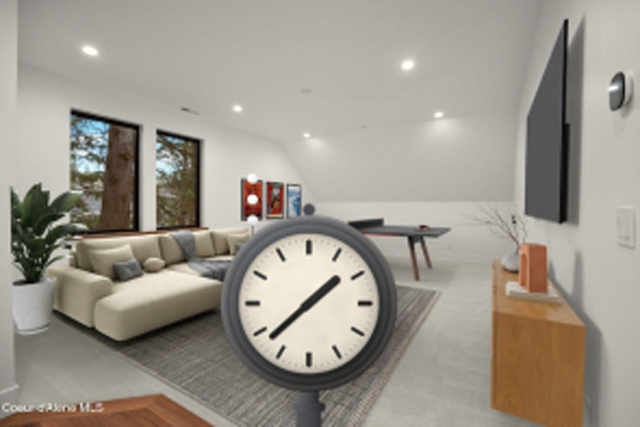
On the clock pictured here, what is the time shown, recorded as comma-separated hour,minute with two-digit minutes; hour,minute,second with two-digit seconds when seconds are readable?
1,38
